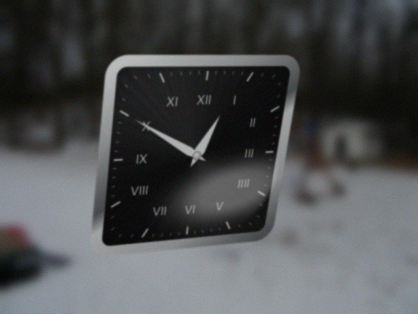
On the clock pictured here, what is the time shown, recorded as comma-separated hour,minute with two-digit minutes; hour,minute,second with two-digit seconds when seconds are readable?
12,50
